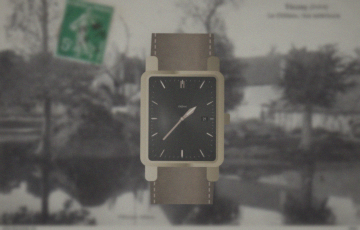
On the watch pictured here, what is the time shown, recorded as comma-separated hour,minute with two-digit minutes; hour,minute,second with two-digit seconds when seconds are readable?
1,37
